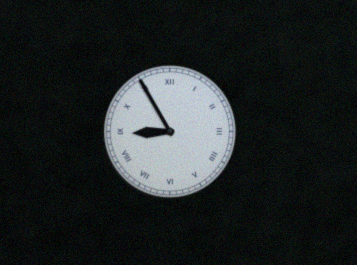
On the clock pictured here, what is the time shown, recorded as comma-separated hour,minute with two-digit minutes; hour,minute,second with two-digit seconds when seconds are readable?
8,55
